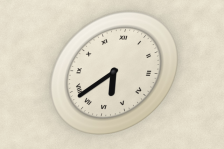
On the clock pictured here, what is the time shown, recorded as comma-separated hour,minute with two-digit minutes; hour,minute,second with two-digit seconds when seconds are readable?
5,38
